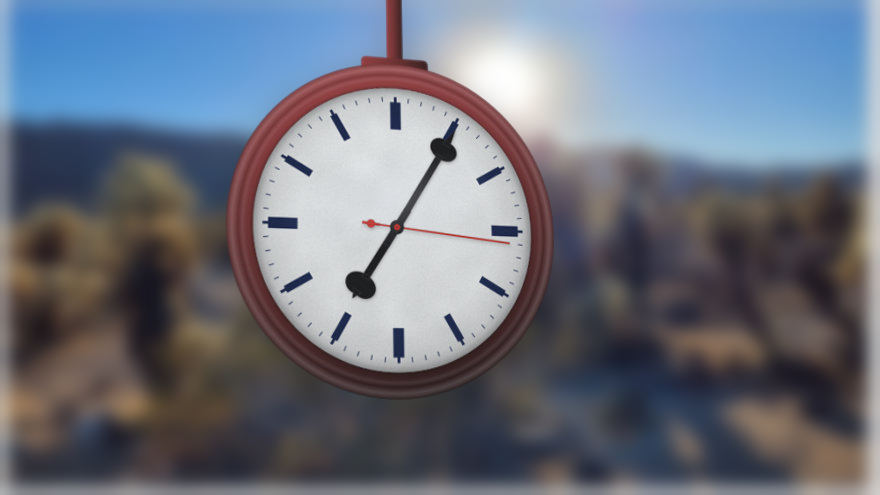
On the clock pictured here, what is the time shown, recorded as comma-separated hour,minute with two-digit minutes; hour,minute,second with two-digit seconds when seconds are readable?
7,05,16
